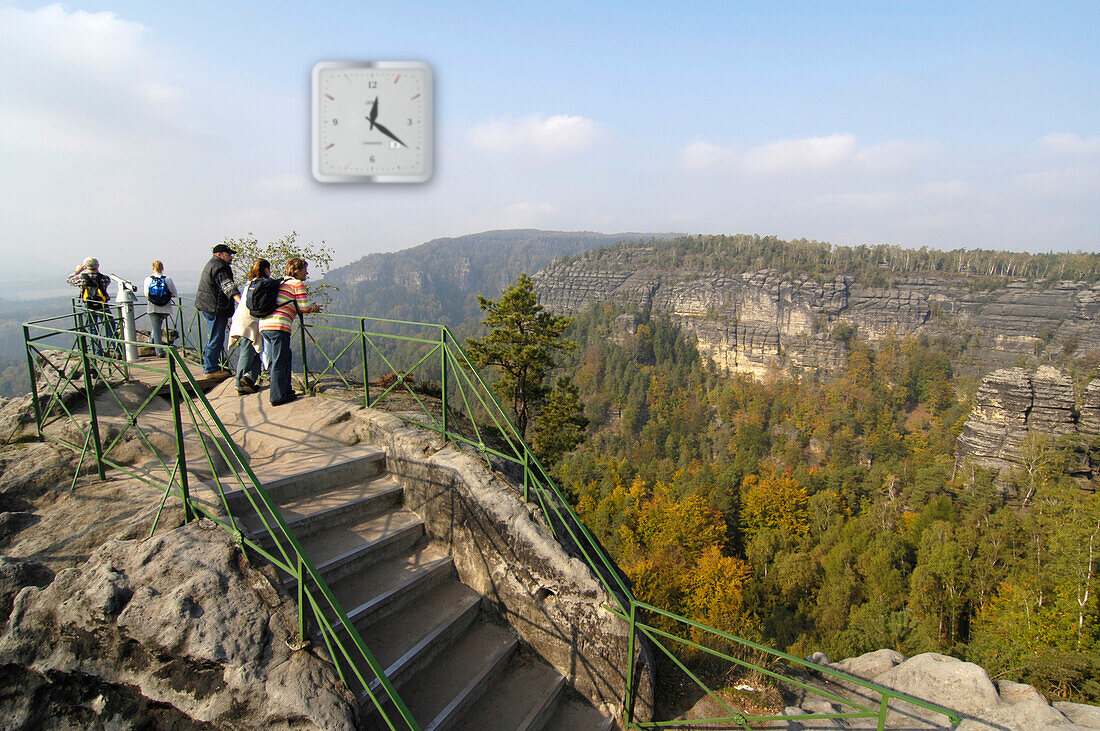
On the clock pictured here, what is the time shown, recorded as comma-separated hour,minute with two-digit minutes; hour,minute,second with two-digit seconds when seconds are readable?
12,21
